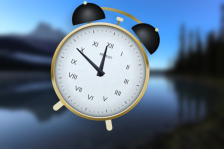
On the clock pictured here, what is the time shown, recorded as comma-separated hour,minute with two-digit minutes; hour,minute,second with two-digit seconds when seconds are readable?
11,49
